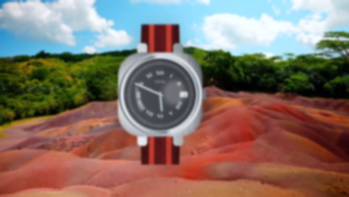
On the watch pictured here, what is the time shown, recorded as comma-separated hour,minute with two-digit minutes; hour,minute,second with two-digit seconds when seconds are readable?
5,49
